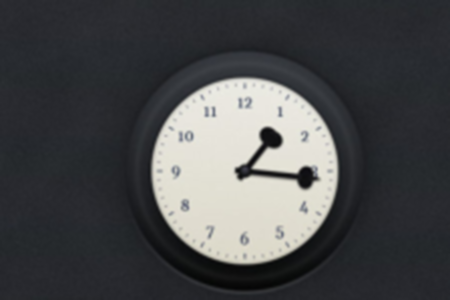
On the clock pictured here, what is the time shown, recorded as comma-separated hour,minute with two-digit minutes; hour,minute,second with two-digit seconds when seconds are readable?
1,16
